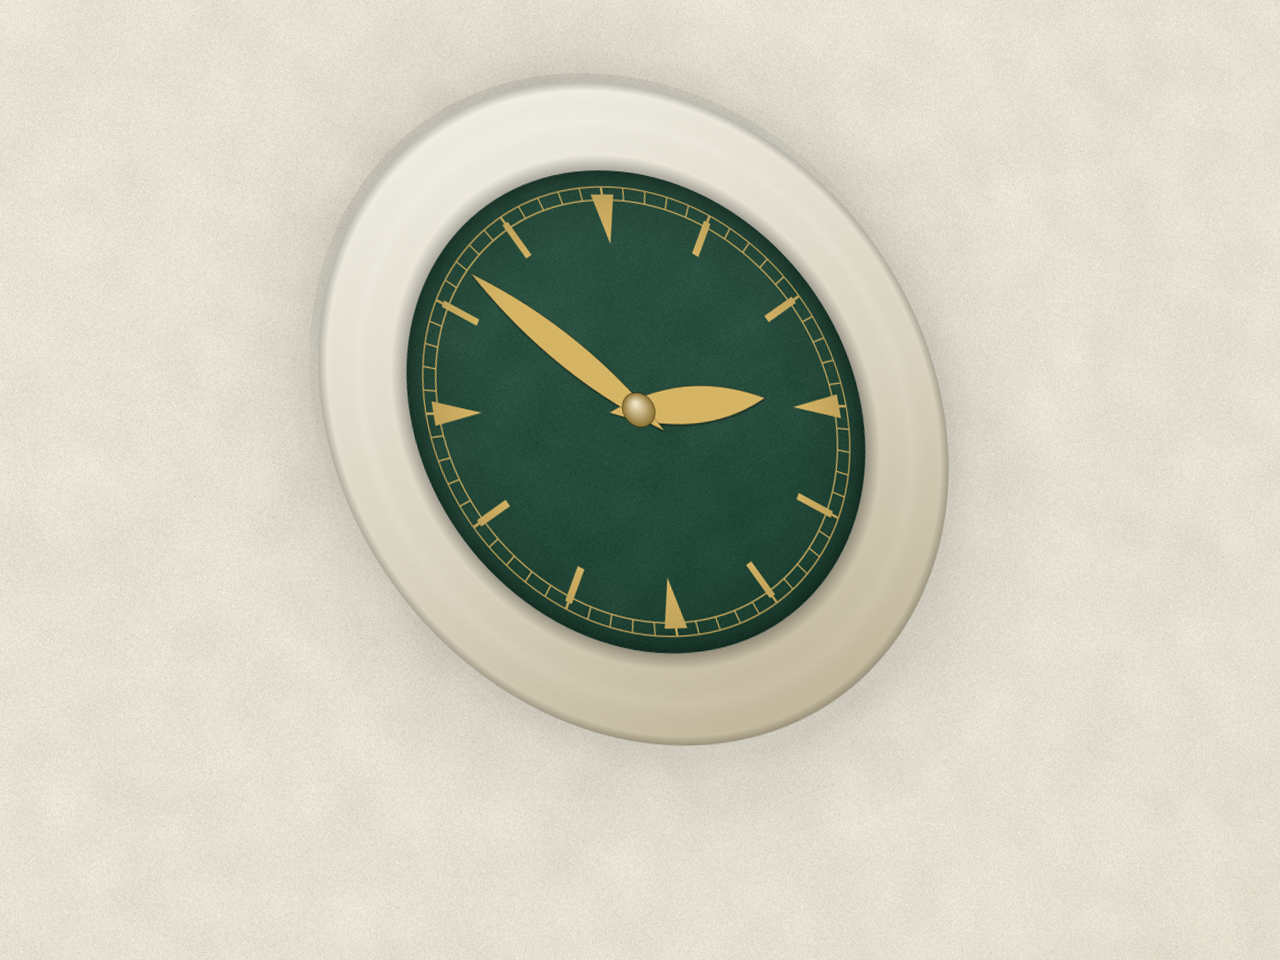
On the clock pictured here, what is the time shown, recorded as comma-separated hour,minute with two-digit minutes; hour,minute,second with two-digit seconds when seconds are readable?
2,52
